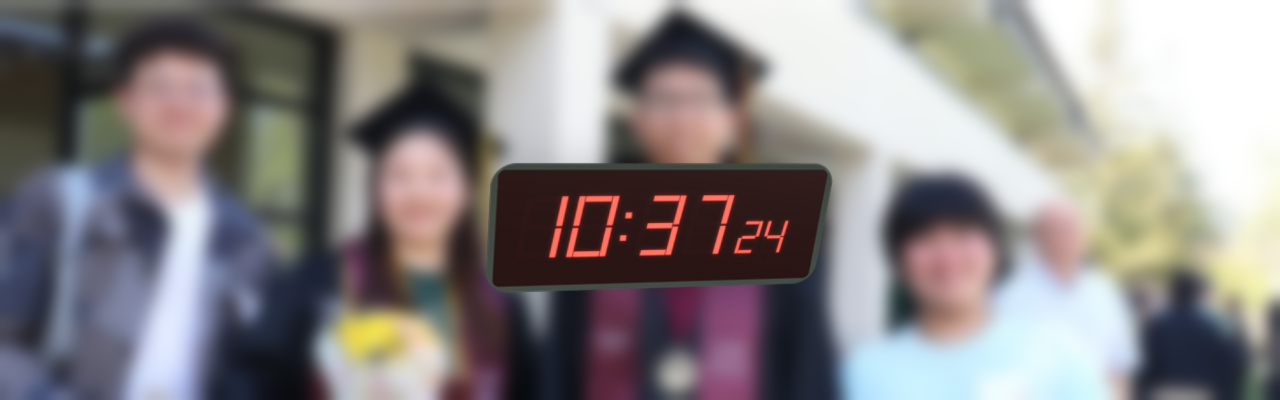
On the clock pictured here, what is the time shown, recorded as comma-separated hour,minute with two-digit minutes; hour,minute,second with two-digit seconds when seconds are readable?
10,37,24
